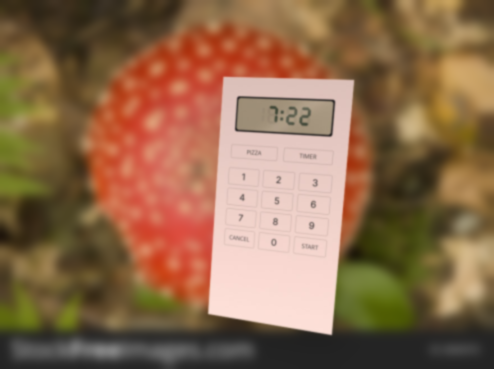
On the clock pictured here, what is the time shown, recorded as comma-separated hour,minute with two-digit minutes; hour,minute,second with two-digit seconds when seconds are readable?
7,22
